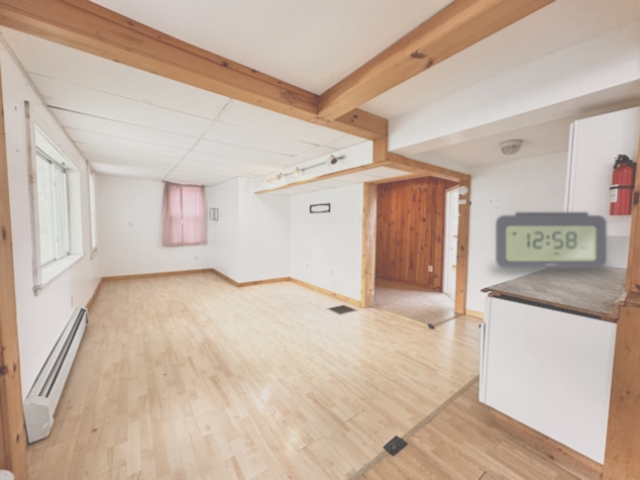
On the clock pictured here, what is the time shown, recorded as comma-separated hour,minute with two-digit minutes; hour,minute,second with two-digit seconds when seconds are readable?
12,58
